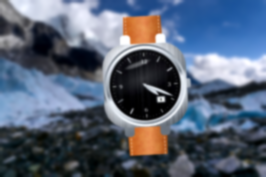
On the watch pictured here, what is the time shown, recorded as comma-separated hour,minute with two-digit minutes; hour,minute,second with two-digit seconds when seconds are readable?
4,19
